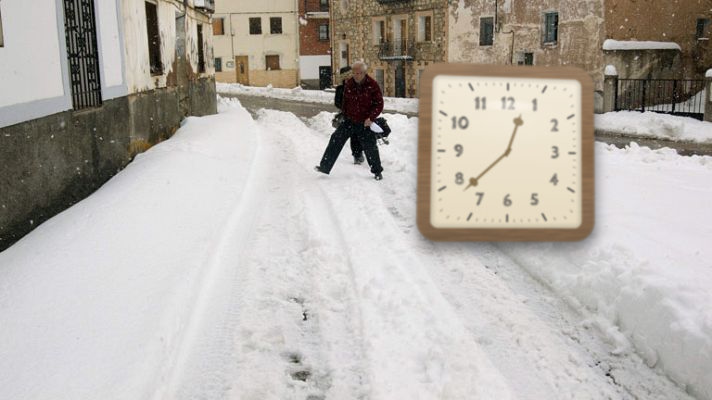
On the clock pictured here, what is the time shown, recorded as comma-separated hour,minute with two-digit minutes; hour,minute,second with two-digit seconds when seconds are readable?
12,38
